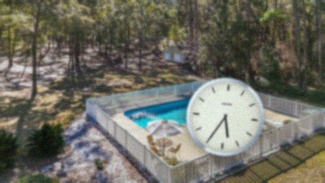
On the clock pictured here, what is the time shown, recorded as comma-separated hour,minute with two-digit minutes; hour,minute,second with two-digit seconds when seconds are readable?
5,35
